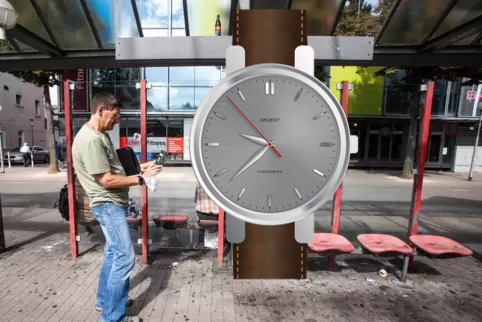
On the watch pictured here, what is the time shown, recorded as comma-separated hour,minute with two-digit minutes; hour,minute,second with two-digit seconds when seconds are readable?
9,37,53
